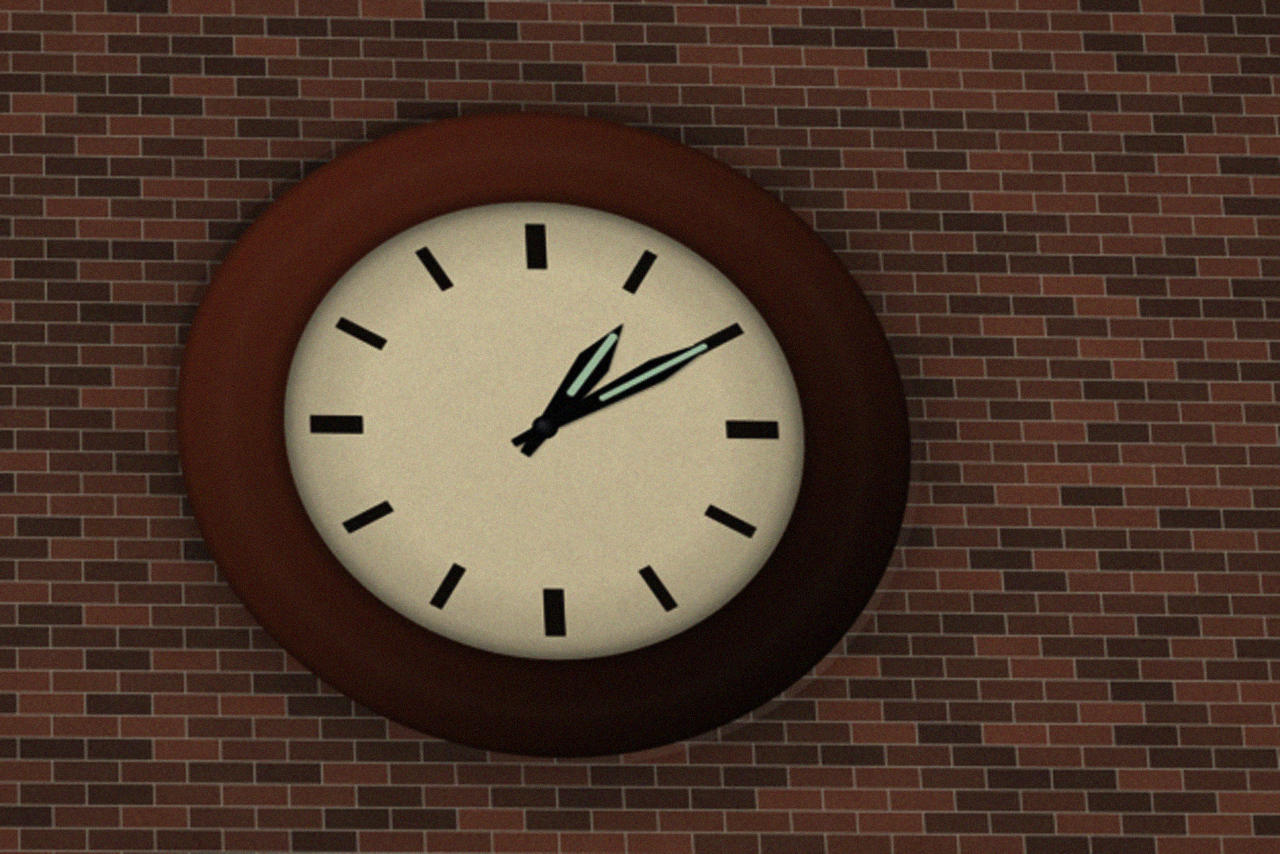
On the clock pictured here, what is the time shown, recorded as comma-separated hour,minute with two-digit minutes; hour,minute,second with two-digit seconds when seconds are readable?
1,10
